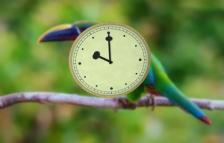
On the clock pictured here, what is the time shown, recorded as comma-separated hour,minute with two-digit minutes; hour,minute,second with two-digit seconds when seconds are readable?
10,00
